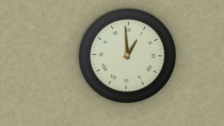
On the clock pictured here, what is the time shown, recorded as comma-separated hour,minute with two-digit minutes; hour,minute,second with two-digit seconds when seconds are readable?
12,59
